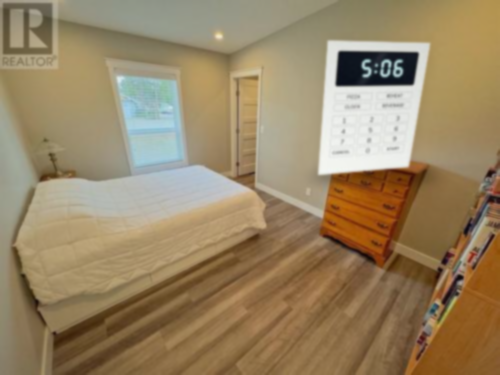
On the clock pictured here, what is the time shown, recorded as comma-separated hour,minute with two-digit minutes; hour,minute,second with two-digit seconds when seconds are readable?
5,06
